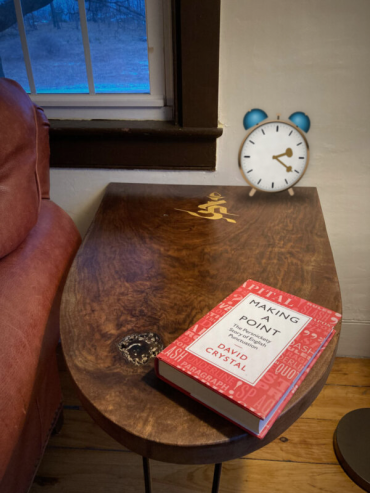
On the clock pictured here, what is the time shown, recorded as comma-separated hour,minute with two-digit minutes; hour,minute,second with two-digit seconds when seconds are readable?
2,21
